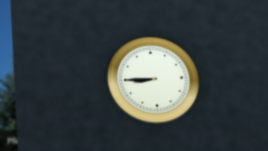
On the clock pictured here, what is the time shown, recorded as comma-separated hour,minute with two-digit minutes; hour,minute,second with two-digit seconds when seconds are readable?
8,45
